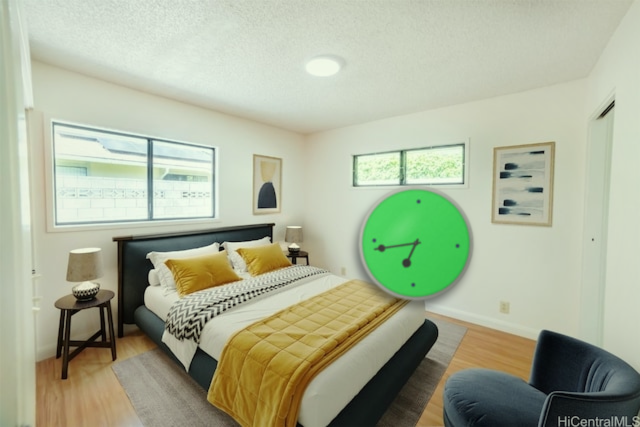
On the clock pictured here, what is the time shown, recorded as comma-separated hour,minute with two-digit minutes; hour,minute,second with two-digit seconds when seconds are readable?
6,43
